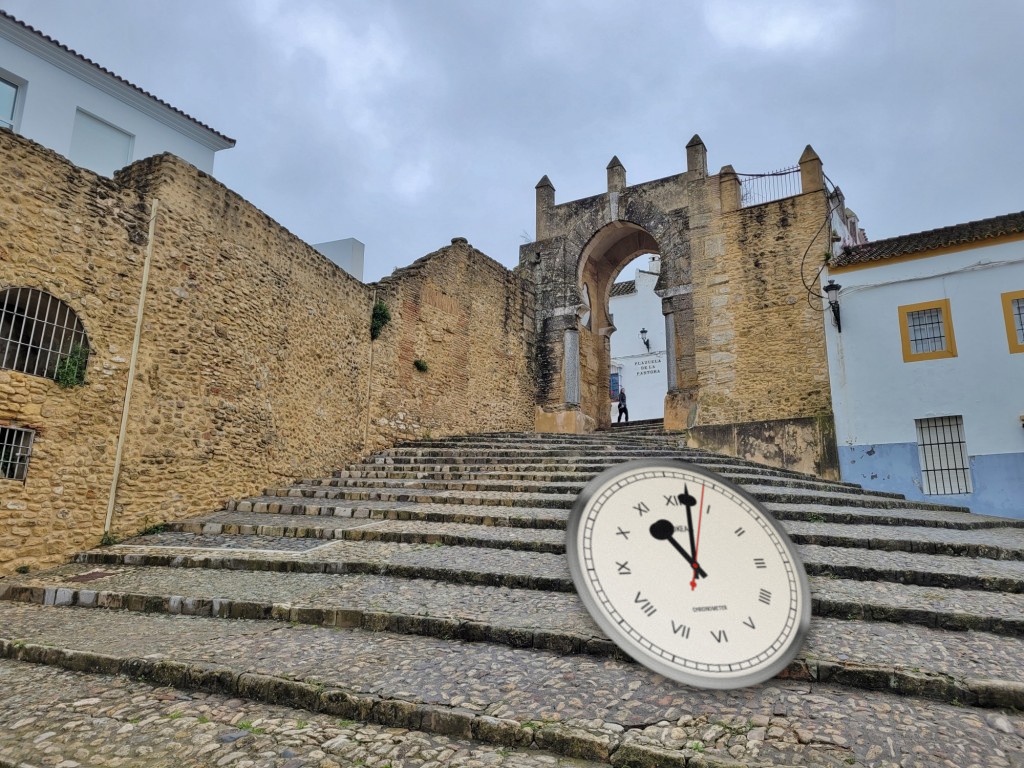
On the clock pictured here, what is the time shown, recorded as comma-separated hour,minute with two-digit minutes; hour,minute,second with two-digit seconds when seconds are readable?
11,02,04
